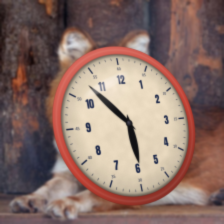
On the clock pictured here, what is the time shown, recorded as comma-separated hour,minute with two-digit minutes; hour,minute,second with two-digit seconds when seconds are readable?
5,53
